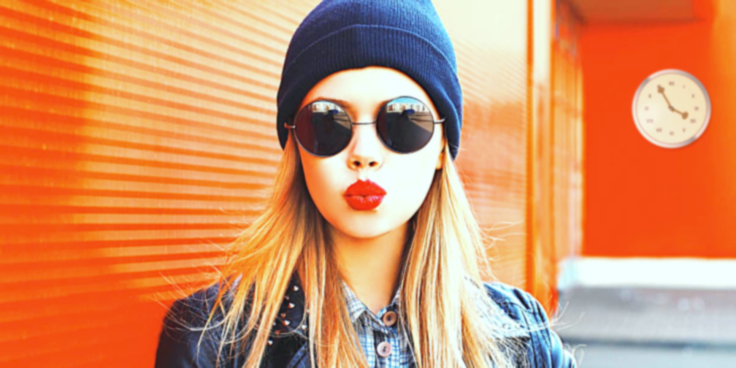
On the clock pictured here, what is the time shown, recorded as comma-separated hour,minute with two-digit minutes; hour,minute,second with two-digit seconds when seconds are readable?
3,55
